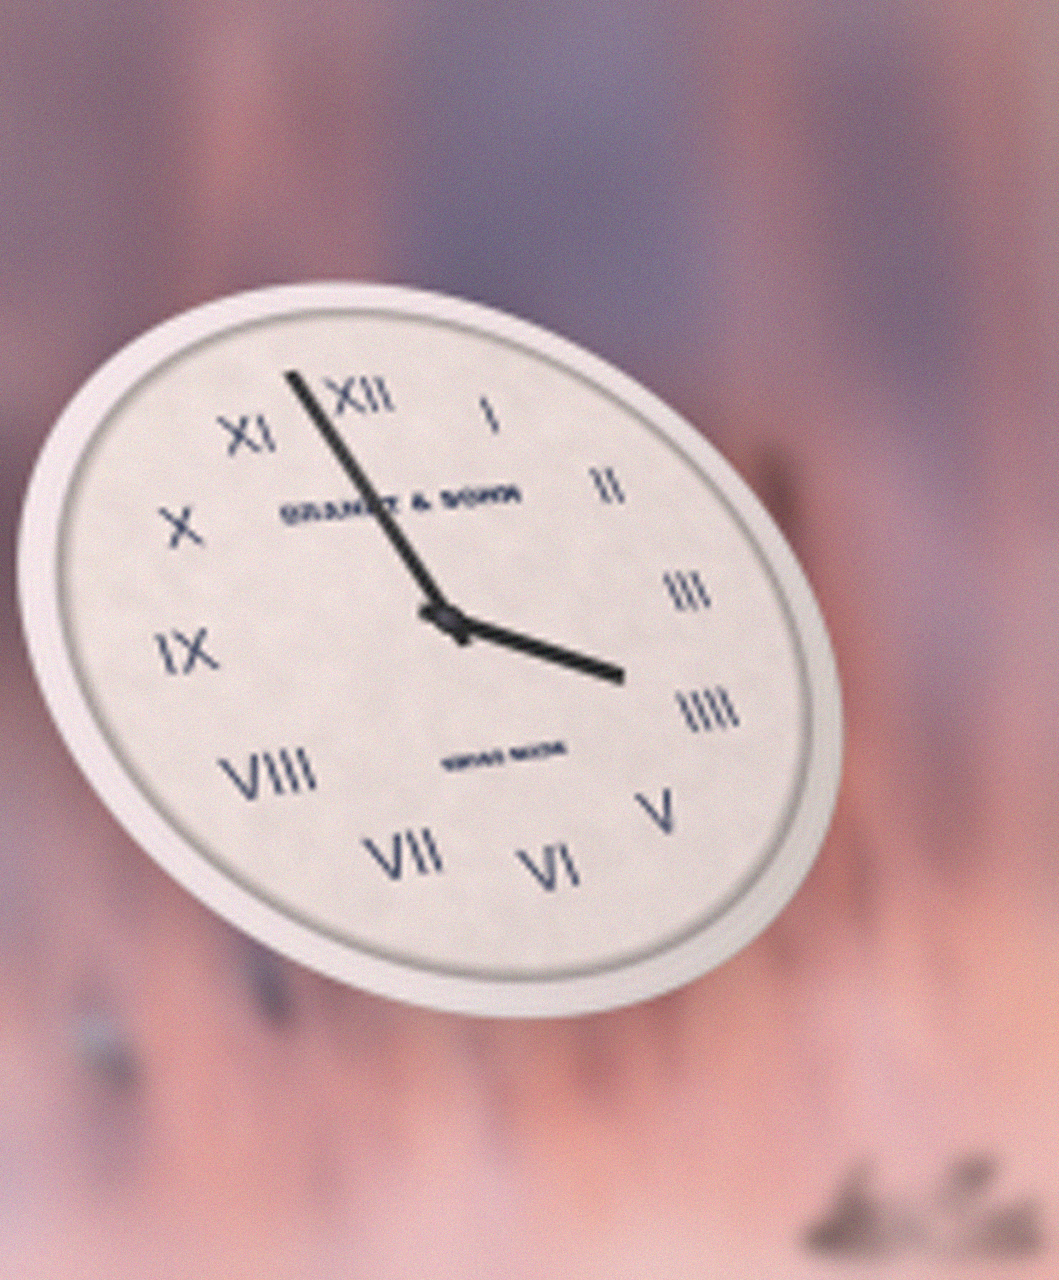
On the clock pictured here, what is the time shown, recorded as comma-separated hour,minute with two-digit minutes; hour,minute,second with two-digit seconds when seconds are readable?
3,58
